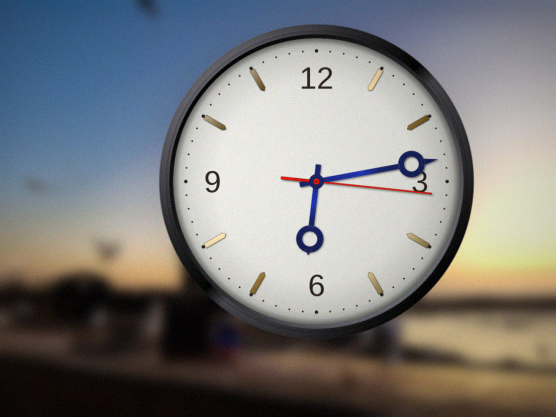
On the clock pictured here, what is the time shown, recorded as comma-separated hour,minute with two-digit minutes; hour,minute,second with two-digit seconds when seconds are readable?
6,13,16
